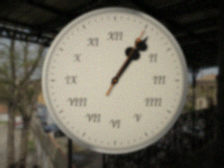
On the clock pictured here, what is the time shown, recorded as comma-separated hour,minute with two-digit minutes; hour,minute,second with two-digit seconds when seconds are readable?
1,06,05
